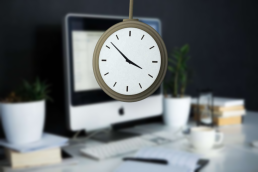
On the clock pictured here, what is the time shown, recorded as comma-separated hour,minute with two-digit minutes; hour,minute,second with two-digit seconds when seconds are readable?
3,52
